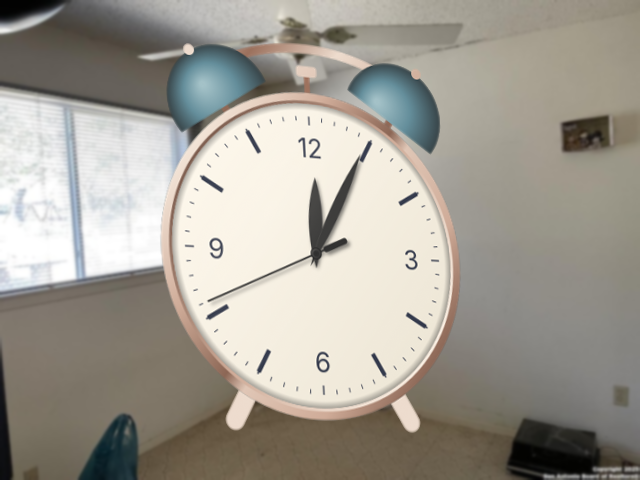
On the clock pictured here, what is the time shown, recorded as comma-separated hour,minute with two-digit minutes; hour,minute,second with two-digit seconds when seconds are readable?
12,04,41
